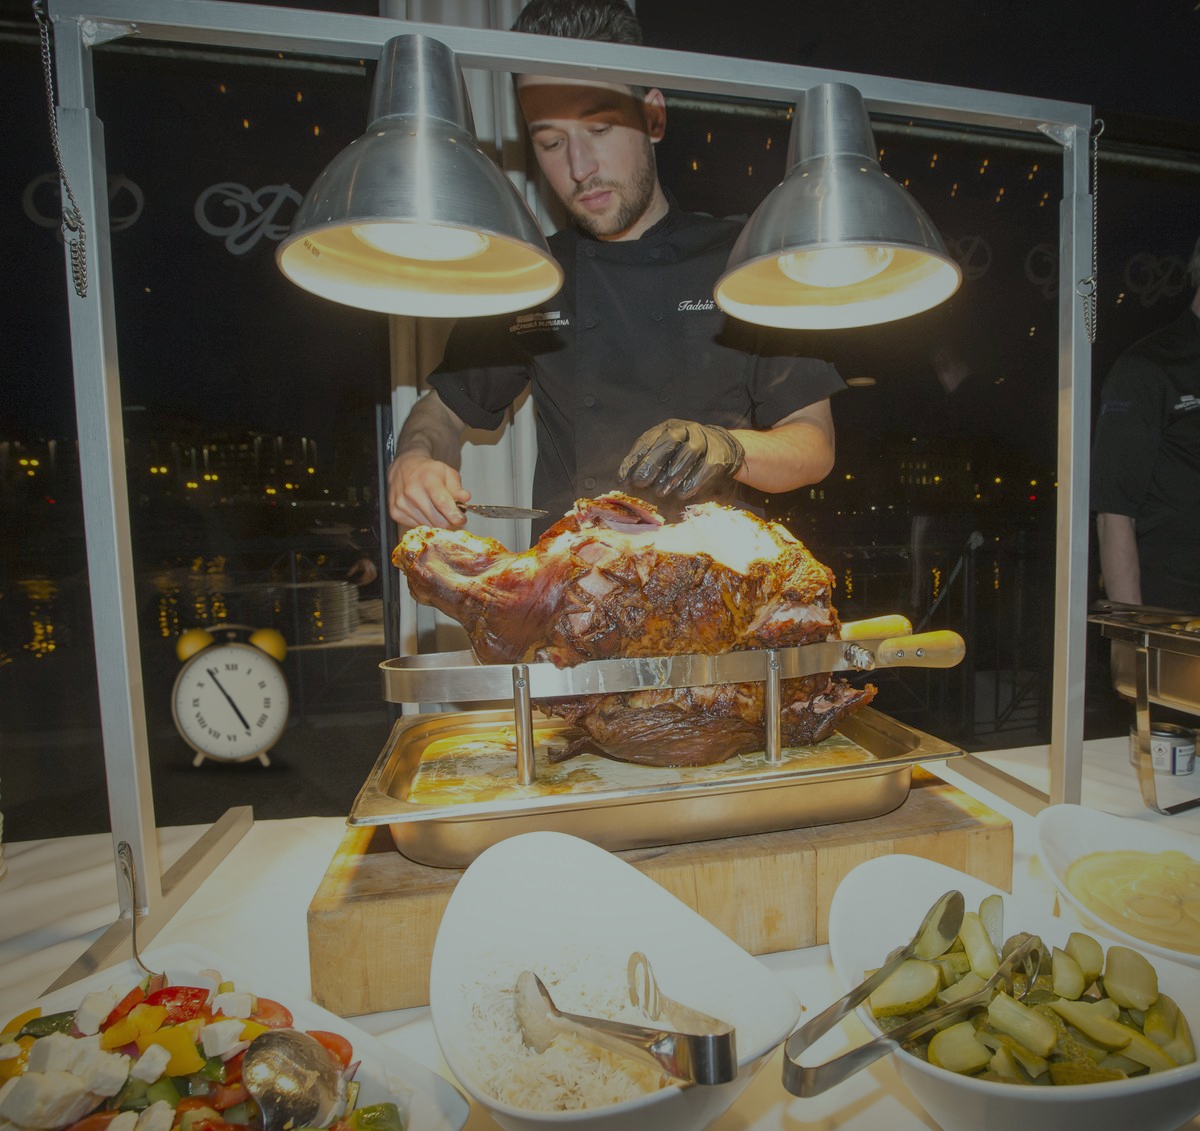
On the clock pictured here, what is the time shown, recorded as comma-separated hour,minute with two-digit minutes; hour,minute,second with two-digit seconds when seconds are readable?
4,54
